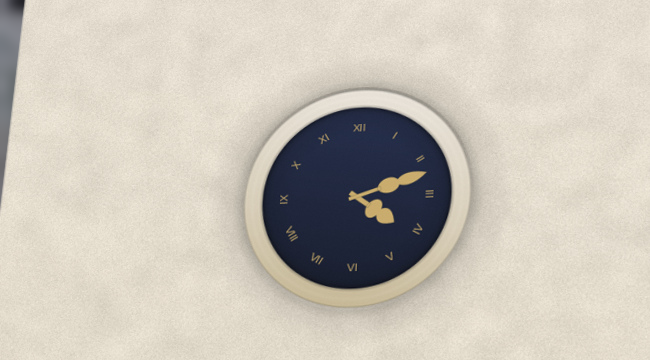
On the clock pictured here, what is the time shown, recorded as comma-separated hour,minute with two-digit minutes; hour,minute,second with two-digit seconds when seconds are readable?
4,12
